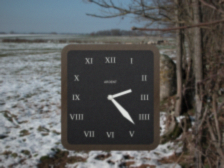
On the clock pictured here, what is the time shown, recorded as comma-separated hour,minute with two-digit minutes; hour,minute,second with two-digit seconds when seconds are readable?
2,23
